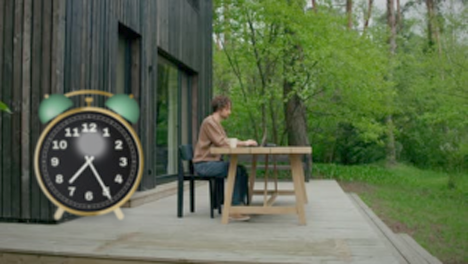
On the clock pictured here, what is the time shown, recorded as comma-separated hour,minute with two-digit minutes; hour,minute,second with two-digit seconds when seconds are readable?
7,25
